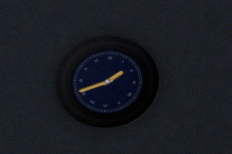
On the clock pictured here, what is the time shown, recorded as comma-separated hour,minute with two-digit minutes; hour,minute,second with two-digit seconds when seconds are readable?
1,41
